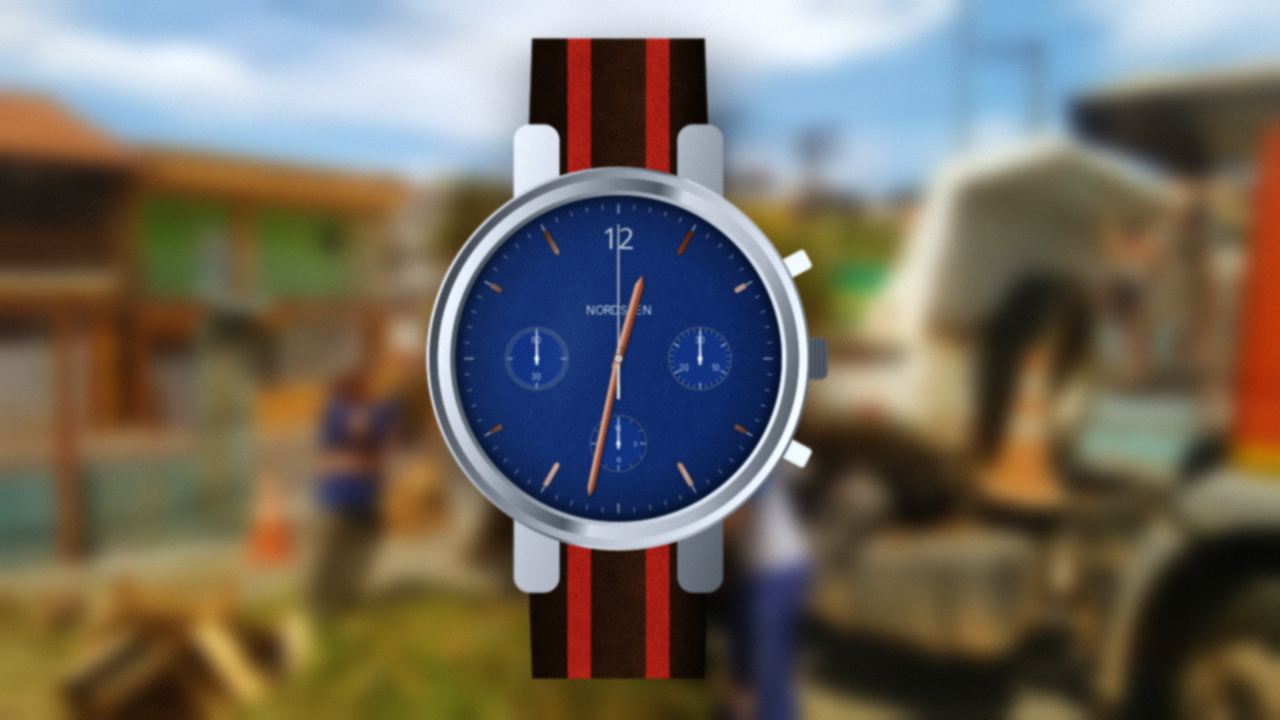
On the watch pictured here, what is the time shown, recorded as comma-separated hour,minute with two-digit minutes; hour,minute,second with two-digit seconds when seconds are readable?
12,32
